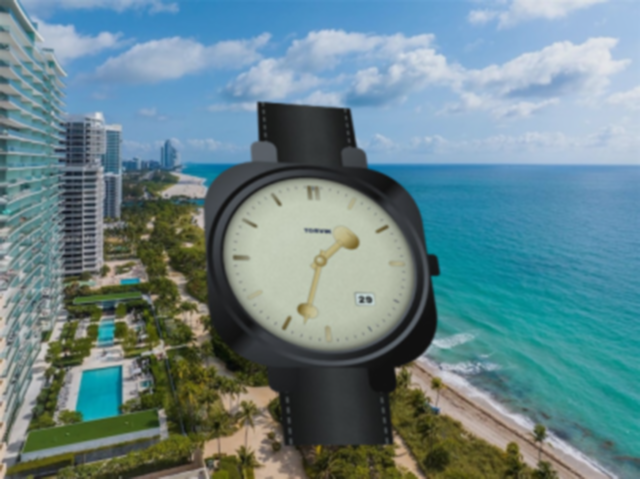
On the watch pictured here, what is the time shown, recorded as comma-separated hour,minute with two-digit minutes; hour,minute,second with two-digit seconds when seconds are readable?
1,33
